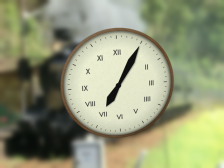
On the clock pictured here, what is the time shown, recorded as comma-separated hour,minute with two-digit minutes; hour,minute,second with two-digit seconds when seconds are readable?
7,05
